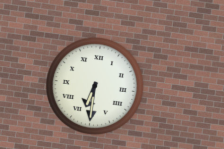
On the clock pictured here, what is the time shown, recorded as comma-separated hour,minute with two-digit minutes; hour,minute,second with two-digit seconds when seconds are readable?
6,30
